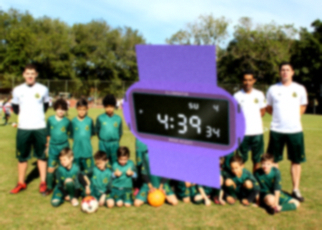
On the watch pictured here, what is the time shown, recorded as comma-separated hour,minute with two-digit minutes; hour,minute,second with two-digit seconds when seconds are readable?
4,39
